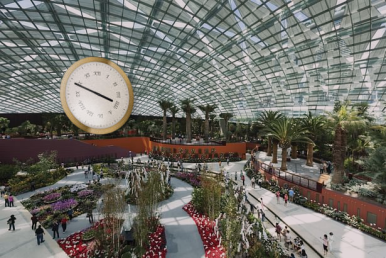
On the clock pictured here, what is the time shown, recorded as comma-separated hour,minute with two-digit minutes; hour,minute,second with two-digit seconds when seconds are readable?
3,49
